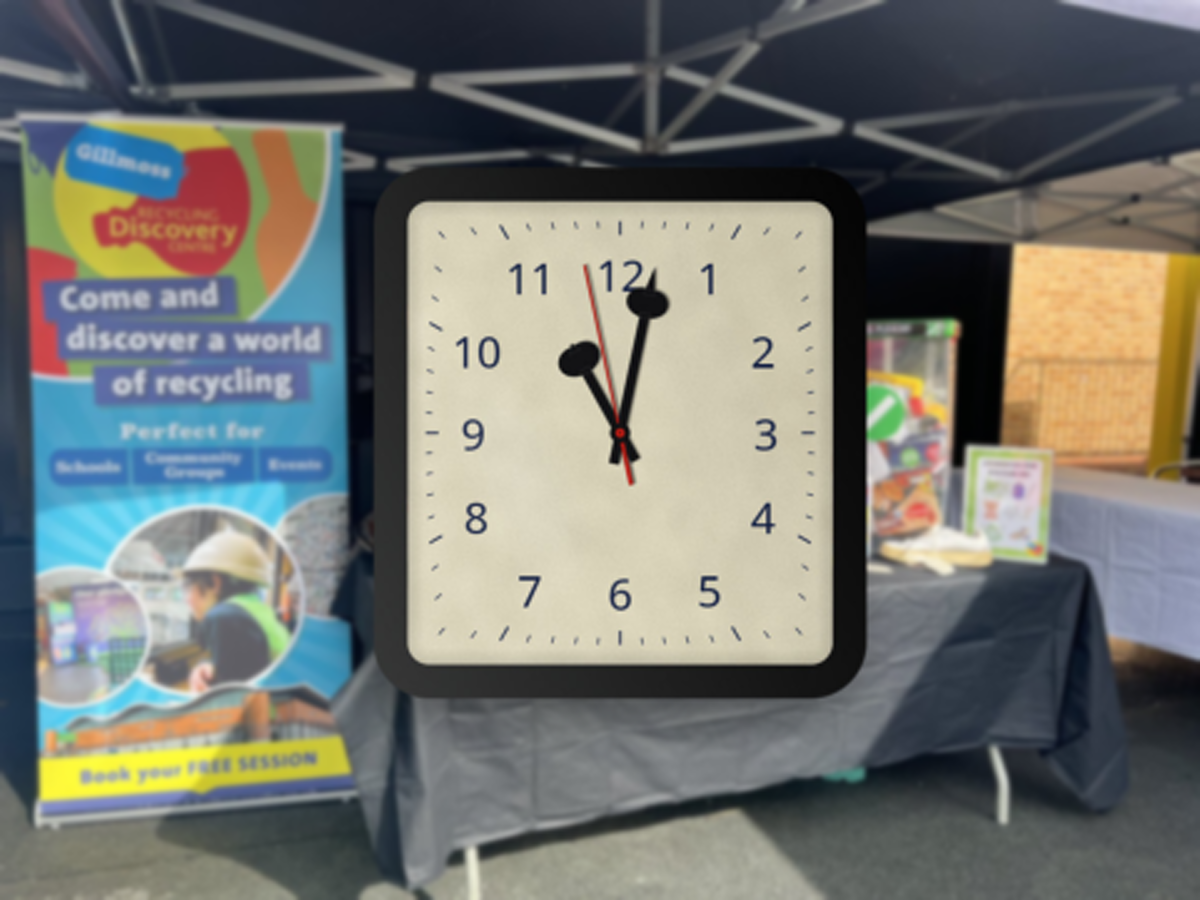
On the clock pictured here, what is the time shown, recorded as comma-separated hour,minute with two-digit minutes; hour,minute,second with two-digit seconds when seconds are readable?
11,01,58
